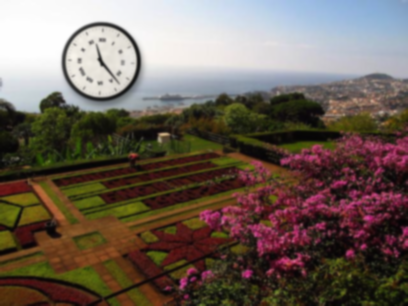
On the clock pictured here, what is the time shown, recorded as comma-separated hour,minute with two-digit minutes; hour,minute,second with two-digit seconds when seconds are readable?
11,23
